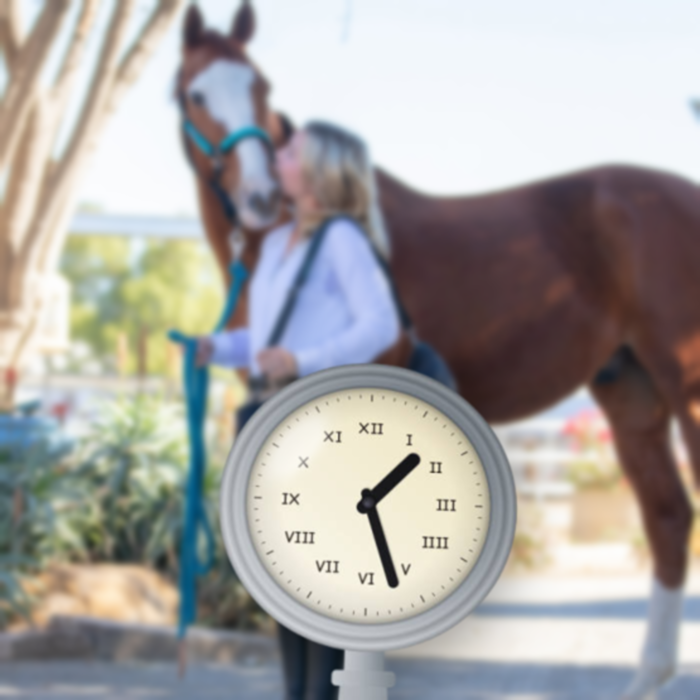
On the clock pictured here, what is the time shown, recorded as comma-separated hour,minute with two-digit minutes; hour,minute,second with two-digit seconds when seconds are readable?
1,27
